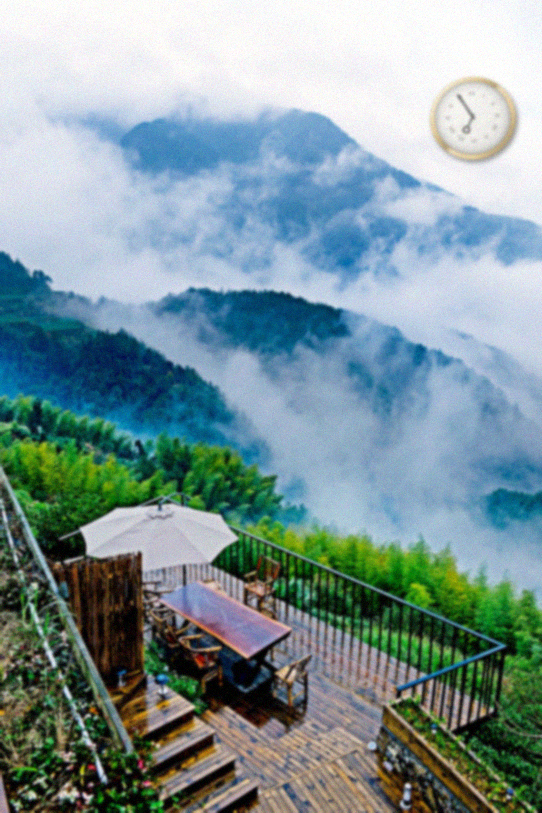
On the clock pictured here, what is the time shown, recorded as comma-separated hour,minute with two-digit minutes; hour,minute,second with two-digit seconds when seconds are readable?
6,55
